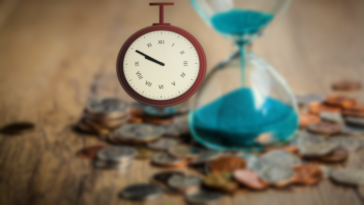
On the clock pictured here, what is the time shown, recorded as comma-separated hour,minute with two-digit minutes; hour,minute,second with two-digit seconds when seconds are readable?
9,50
